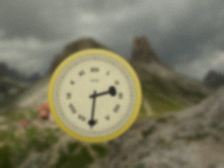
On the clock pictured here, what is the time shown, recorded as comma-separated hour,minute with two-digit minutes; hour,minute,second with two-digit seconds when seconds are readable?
2,31
